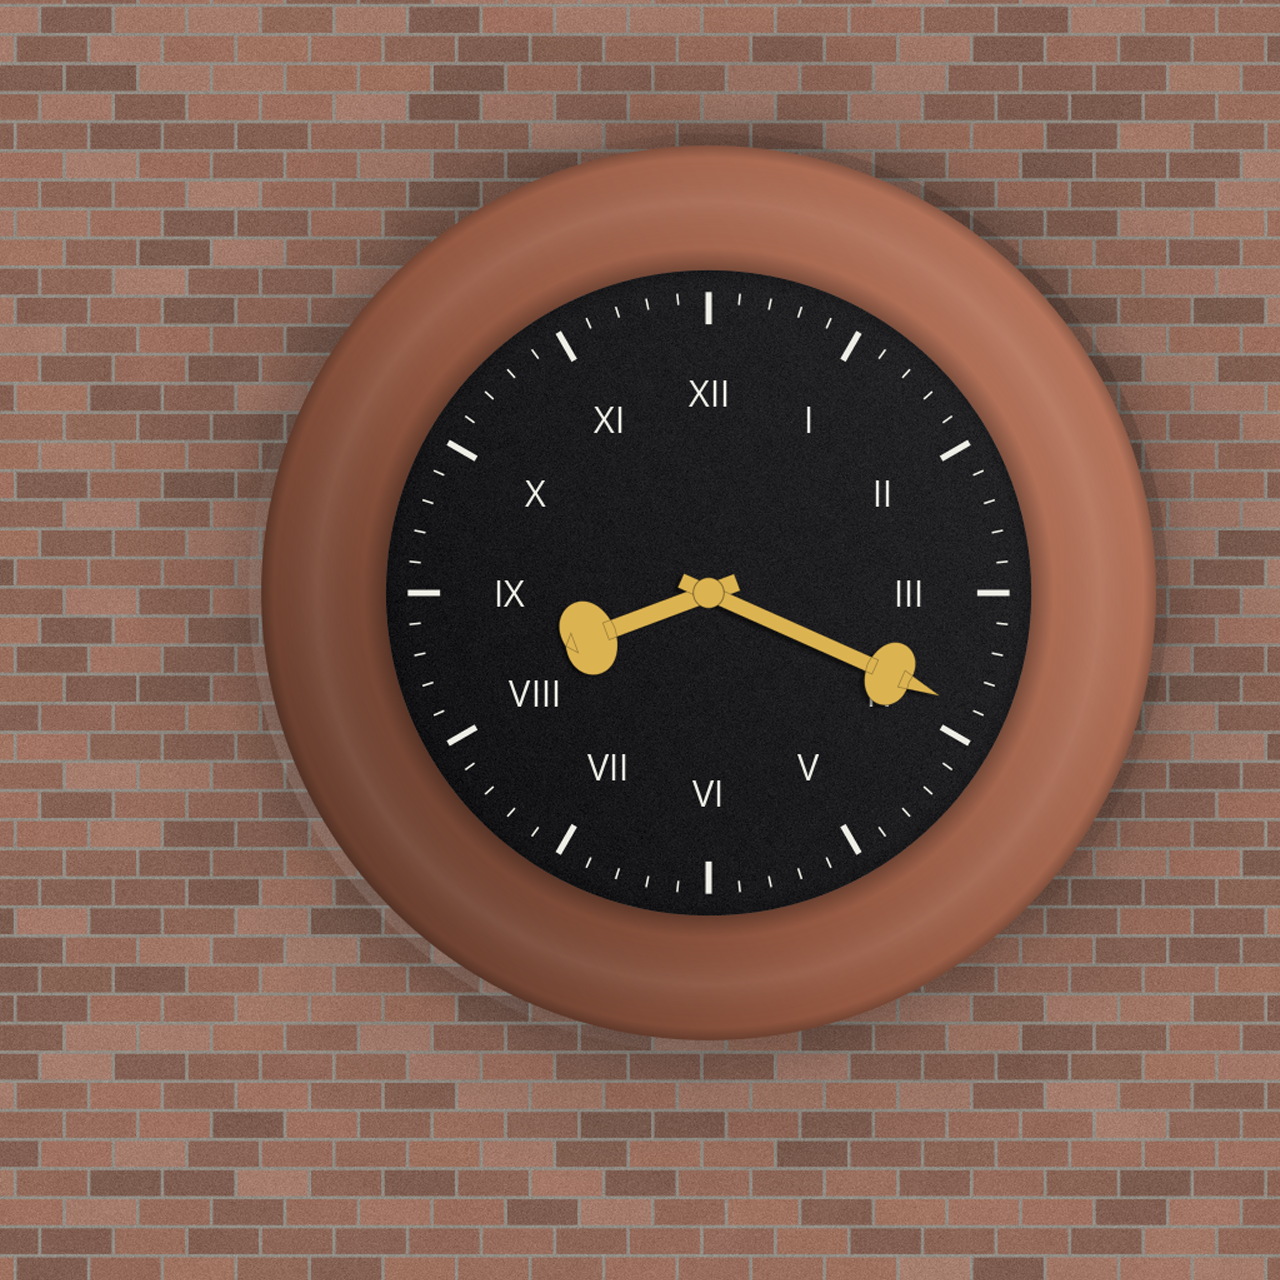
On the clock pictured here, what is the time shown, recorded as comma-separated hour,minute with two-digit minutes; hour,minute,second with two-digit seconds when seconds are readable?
8,19
